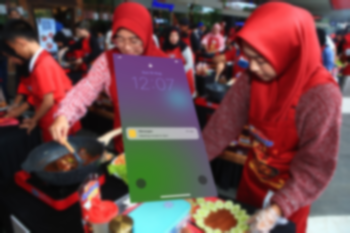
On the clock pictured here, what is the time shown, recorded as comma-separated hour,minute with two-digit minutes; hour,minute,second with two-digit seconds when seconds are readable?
12,07
